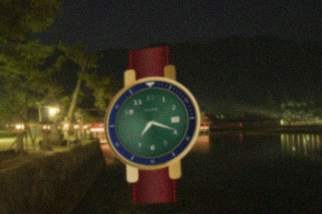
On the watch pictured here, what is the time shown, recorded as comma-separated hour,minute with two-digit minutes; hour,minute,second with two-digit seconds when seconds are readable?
7,19
